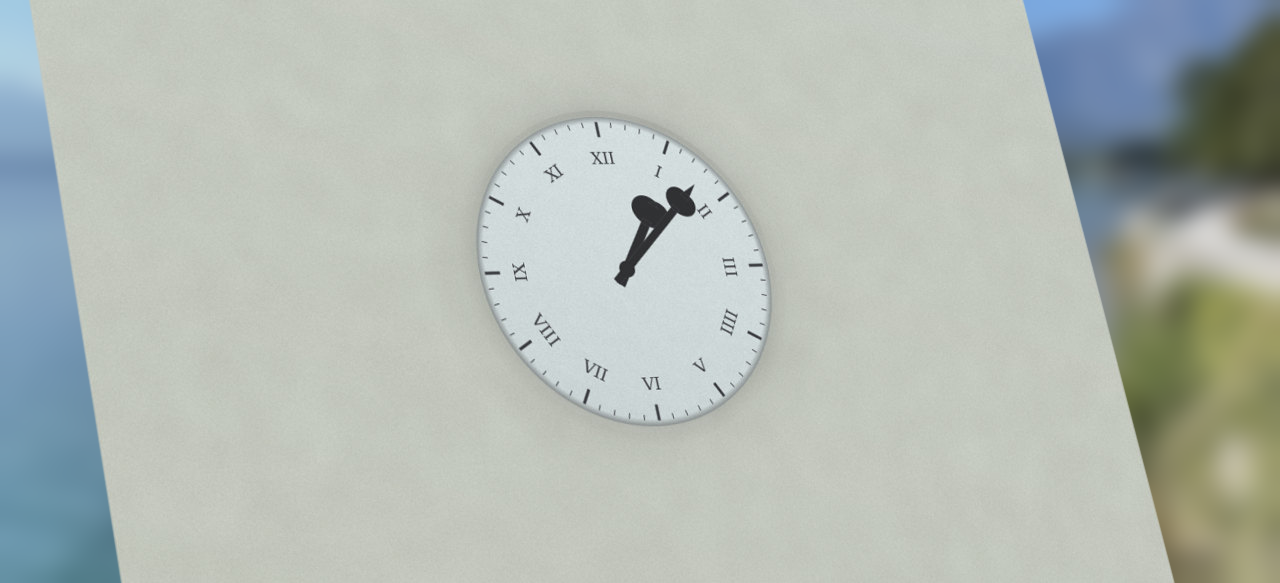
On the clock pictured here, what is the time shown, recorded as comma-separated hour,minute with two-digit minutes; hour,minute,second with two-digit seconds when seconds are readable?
1,08
